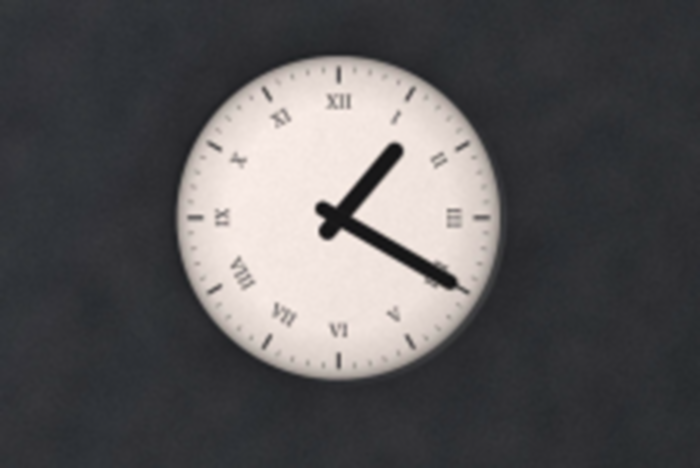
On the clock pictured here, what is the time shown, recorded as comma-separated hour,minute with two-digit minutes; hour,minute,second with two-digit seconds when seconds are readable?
1,20
